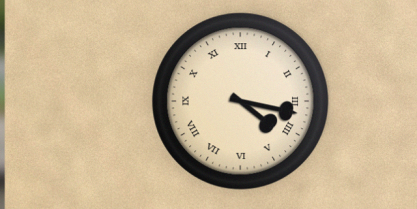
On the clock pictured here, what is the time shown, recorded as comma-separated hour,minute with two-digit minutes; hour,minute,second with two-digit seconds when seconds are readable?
4,17
